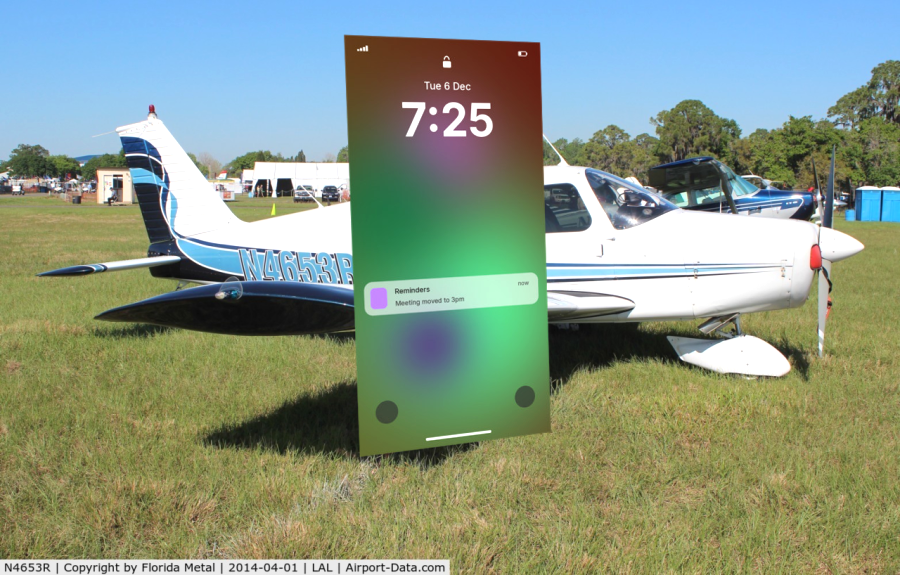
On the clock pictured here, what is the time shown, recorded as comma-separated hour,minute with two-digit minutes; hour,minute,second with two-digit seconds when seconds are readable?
7,25
